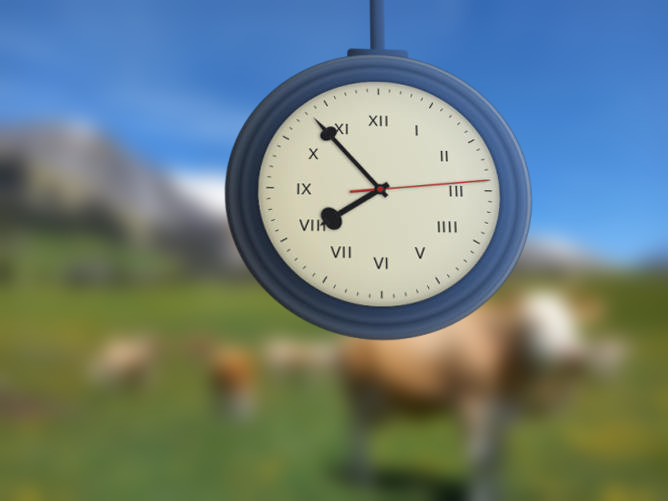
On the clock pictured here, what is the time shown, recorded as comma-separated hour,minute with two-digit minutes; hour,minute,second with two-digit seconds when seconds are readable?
7,53,14
